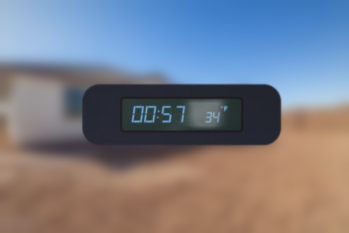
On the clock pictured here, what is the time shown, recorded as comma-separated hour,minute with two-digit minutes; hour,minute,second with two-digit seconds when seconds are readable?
0,57
